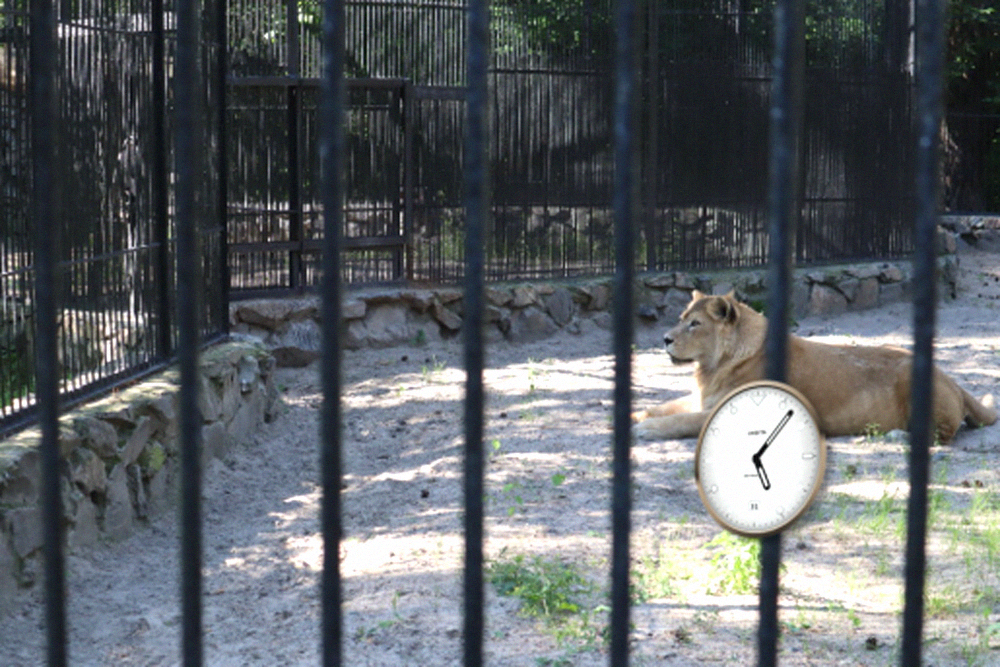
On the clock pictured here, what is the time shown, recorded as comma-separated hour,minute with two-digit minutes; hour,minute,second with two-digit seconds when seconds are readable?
5,07
